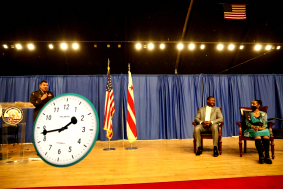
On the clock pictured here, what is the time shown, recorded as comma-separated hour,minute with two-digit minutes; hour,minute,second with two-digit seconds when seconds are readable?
1,43
